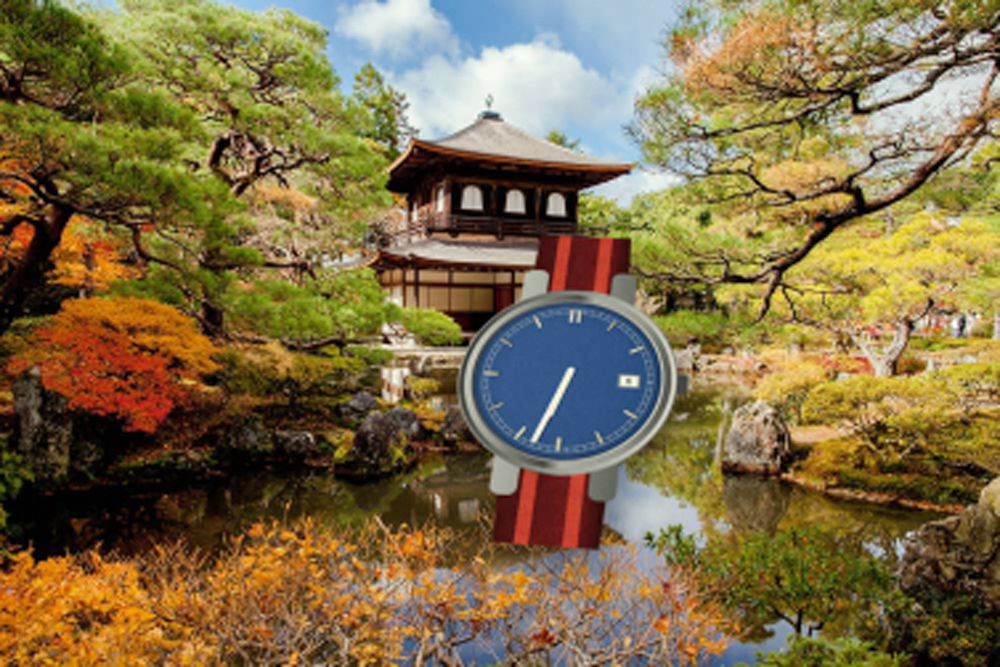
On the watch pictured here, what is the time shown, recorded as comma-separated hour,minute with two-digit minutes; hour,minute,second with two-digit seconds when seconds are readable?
6,33
